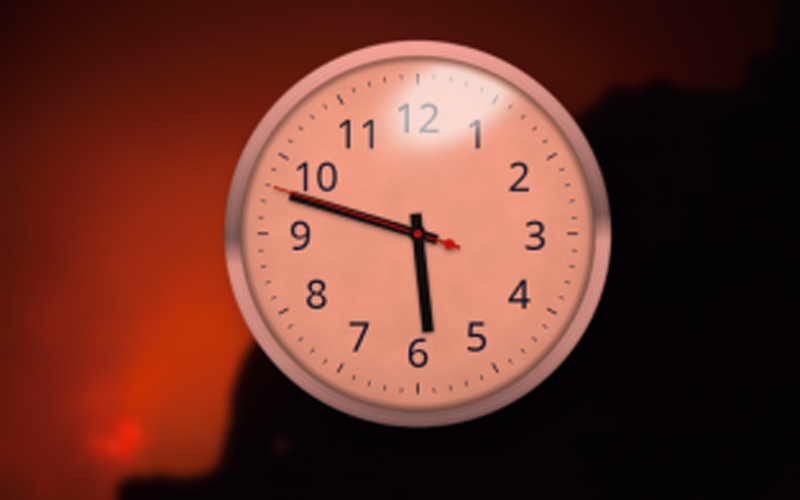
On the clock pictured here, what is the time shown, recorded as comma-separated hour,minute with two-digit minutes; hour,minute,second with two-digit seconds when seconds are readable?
5,47,48
